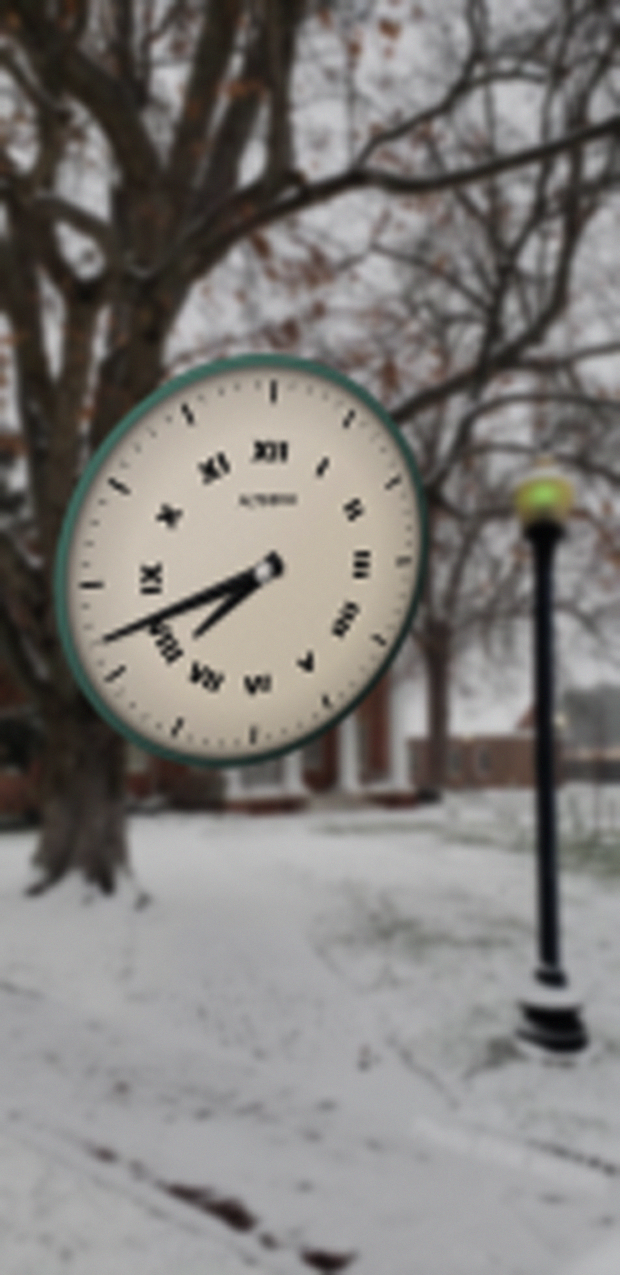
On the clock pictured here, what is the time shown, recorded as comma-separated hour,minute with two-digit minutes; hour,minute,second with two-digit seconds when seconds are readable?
7,42
